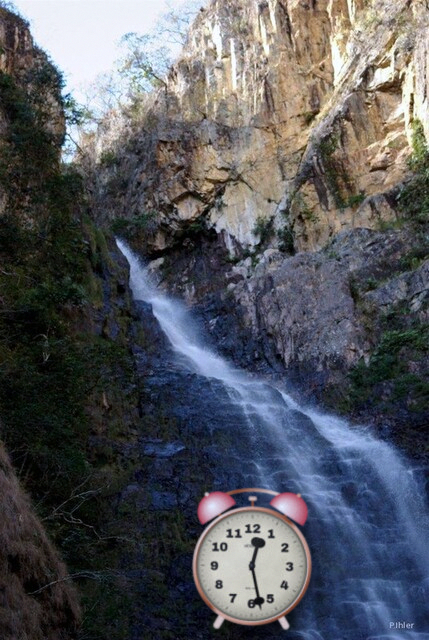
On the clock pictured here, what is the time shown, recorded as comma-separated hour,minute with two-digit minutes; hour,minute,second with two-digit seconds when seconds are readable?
12,28
